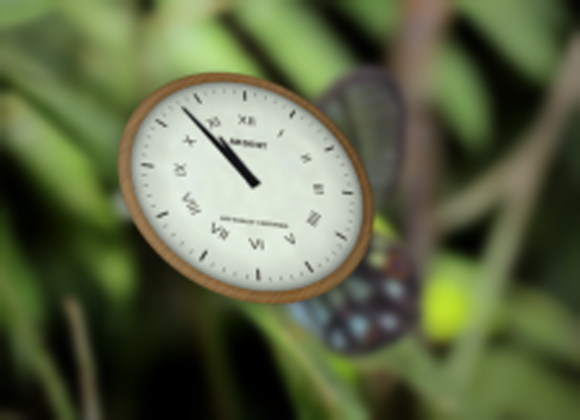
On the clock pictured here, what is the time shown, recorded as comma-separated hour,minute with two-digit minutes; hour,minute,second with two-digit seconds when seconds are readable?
10,53
